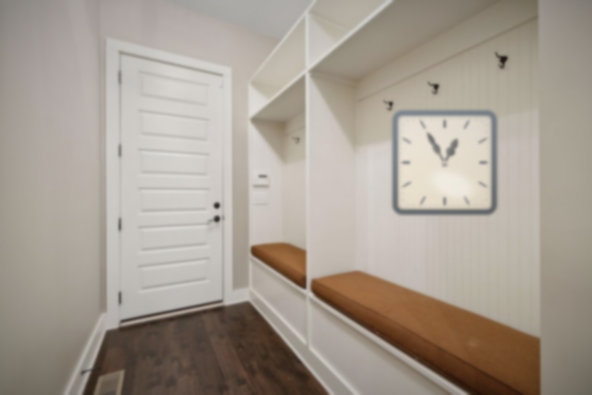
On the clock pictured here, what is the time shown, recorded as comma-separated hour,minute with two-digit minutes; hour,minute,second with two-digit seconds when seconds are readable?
12,55
